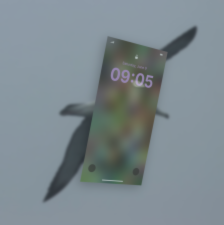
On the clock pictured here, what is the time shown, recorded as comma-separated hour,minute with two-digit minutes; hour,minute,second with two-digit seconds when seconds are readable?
9,05
